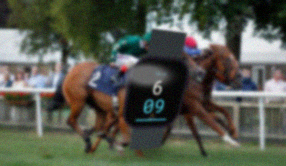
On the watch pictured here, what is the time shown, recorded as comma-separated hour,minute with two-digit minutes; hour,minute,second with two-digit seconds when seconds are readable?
6,09
